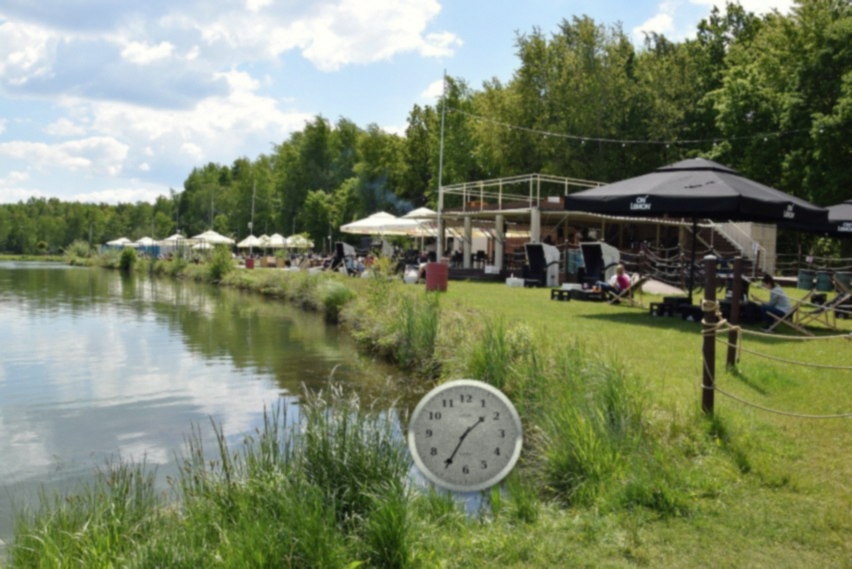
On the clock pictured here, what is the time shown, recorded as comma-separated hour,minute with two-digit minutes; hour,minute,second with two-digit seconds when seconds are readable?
1,35
